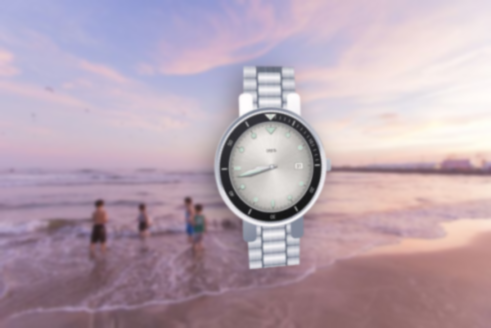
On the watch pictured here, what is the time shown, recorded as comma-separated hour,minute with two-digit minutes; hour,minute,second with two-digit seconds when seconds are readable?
8,43
